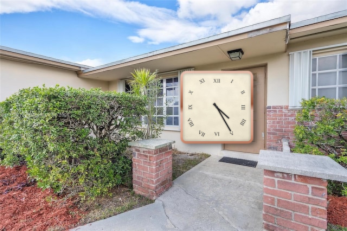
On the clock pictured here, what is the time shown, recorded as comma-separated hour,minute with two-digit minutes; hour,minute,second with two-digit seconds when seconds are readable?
4,25
